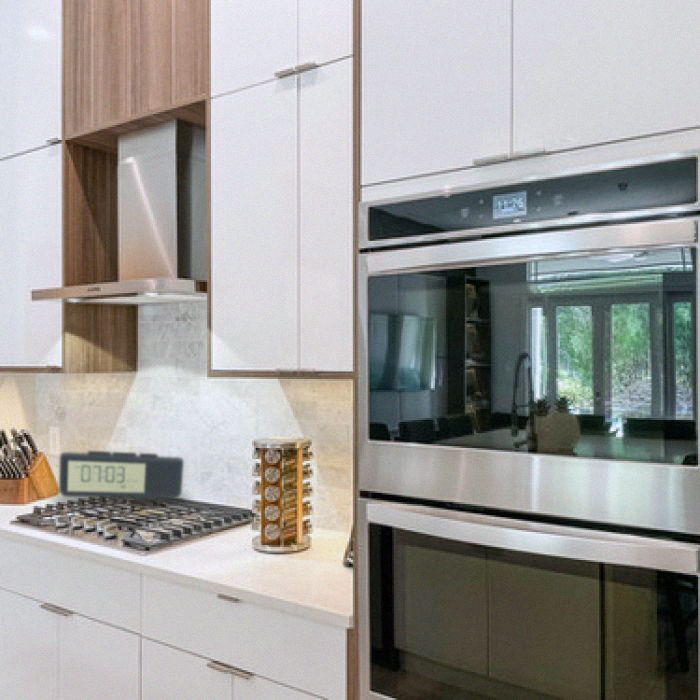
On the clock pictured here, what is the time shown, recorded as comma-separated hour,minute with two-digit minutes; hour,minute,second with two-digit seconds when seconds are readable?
7,03
